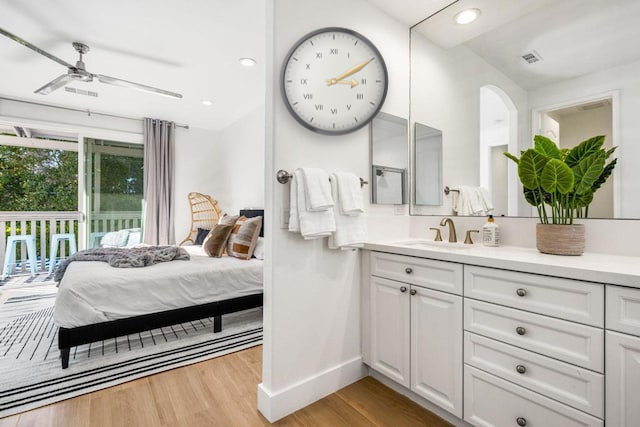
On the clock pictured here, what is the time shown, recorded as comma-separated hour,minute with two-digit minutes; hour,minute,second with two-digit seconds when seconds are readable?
3,10
